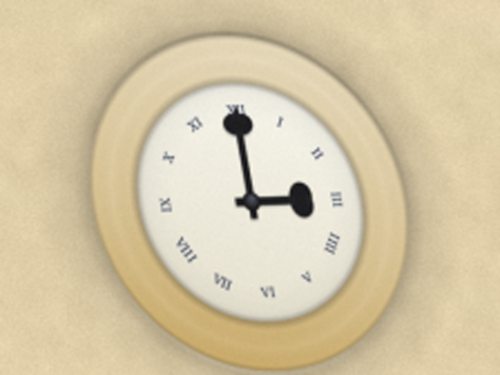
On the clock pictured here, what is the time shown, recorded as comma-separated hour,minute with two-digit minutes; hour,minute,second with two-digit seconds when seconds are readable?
3,00
